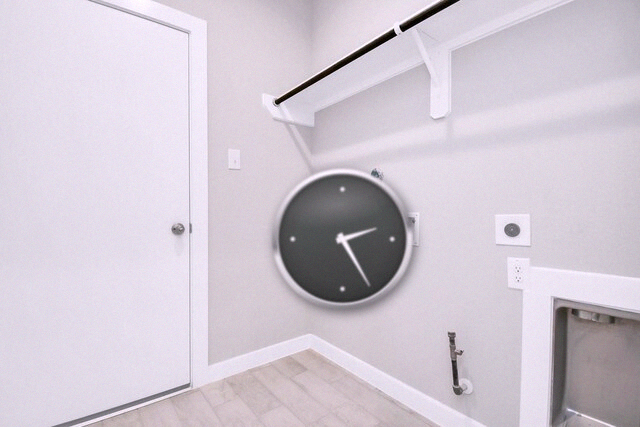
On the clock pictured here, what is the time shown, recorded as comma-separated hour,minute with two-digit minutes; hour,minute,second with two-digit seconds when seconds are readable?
2,25
